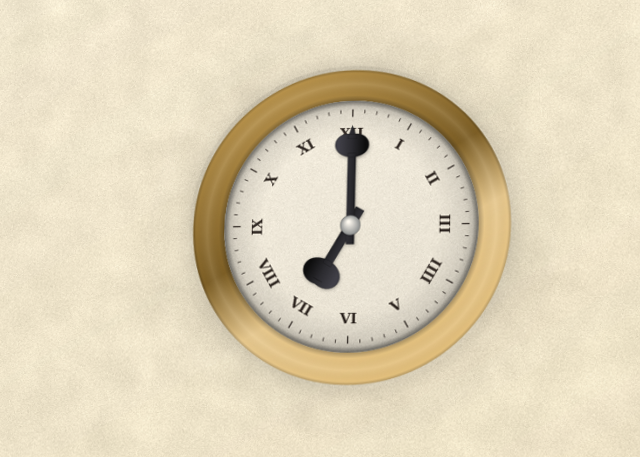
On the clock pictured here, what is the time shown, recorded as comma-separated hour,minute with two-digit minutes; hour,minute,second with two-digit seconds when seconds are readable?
7,00
